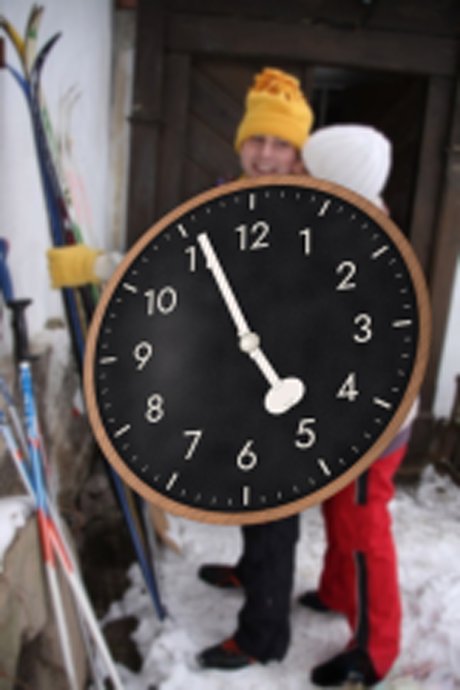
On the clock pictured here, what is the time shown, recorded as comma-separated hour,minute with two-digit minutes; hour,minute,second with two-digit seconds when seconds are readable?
4,56
